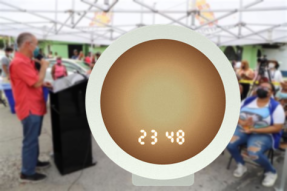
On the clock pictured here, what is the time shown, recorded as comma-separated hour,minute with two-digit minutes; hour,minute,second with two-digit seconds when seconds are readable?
23,48
